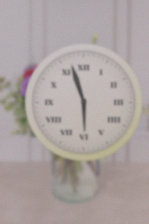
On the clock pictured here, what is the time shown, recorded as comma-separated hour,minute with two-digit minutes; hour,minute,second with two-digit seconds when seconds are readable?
5,57
